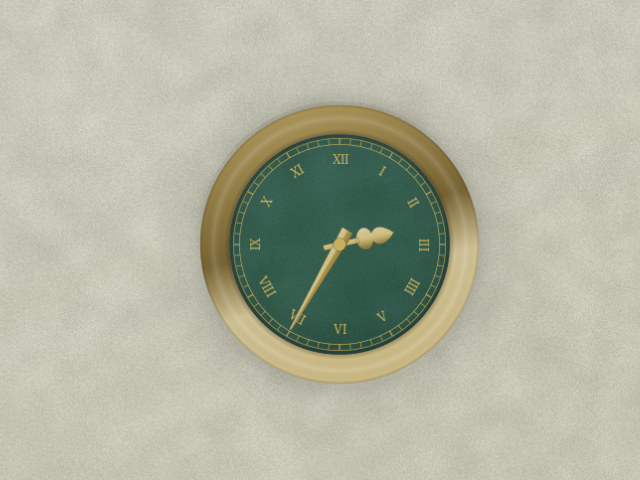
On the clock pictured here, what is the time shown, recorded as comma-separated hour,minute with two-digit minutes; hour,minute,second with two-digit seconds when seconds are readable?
2,35
